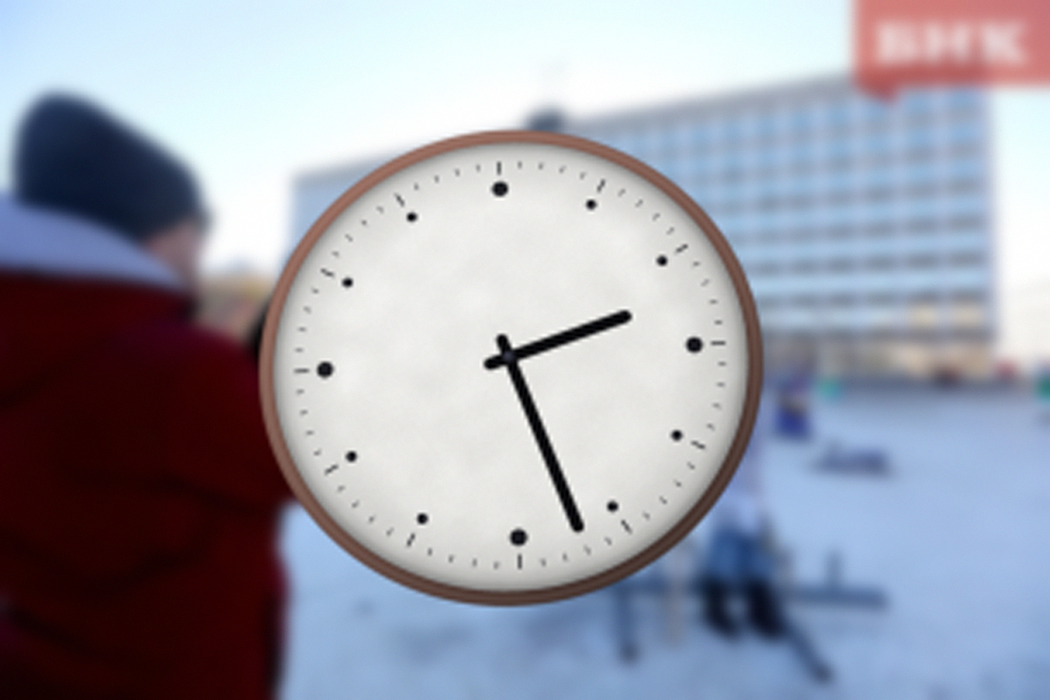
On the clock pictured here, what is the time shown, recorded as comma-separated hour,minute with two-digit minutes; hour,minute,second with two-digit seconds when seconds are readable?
2,27
